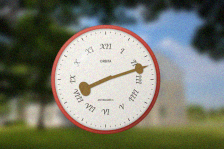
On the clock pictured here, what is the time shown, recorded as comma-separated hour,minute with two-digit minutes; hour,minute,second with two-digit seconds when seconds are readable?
8,12
